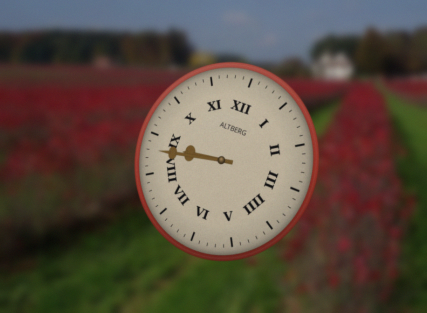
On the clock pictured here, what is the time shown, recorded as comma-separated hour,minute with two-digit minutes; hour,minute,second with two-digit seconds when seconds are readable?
8,43
